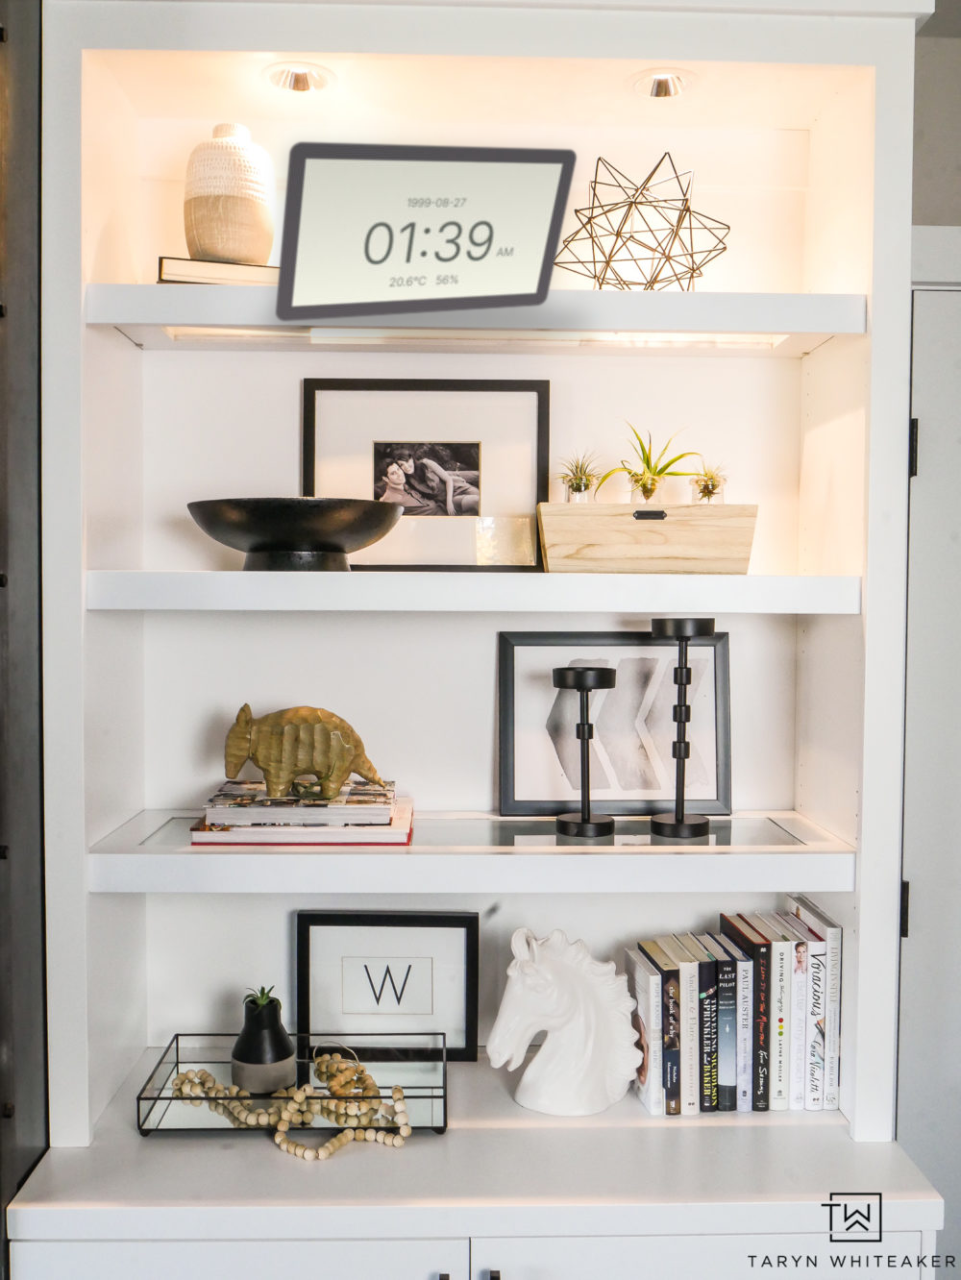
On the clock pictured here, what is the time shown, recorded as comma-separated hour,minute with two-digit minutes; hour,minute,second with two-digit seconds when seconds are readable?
1,39
